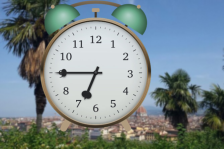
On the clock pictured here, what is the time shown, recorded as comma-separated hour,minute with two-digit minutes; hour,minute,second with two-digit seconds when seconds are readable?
6,45
